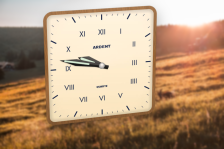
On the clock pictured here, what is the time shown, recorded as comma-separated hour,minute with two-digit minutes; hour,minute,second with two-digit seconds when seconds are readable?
9,47
